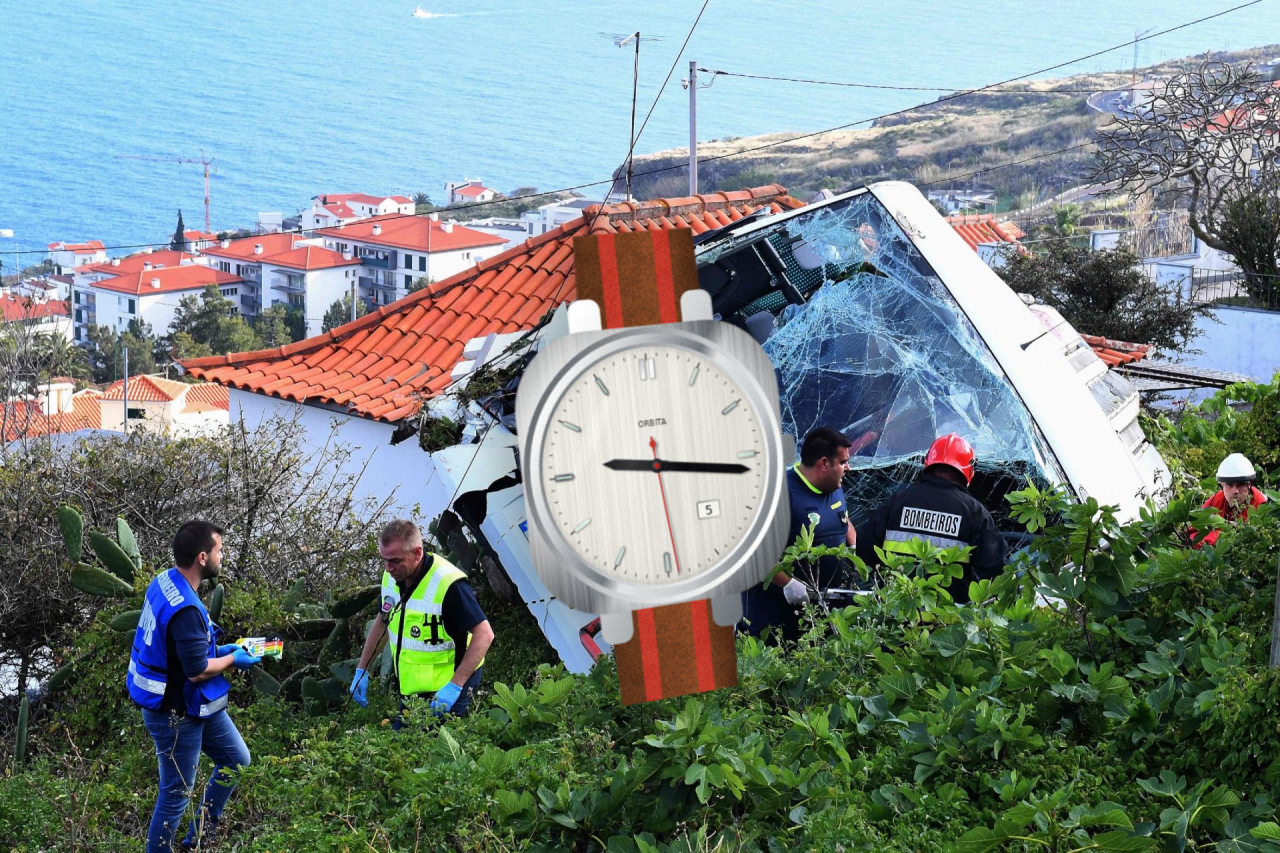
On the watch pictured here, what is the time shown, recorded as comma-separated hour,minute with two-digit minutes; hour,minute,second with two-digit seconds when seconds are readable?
9,16,29
